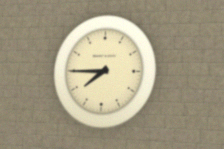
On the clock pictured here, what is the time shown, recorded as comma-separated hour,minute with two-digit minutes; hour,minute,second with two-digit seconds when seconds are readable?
7,45
